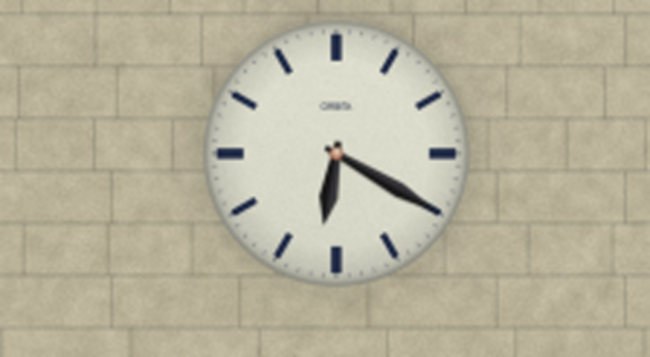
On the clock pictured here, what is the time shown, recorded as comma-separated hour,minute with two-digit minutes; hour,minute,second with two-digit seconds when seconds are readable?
6,20
